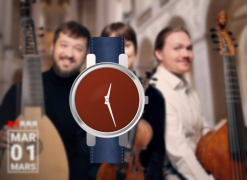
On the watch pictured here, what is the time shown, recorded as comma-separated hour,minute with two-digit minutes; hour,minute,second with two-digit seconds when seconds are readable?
12,27
